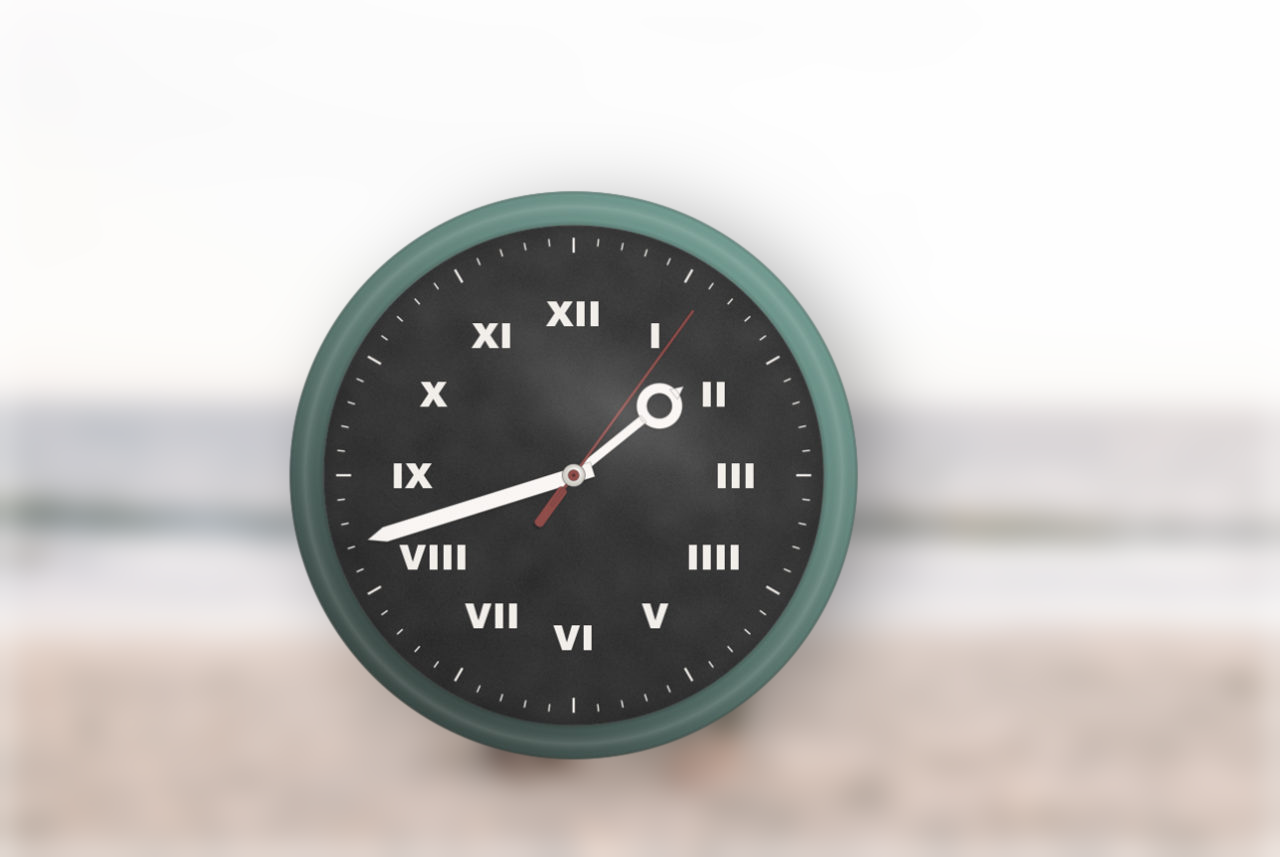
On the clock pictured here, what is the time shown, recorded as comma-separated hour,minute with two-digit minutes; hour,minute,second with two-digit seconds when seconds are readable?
1,42,06
